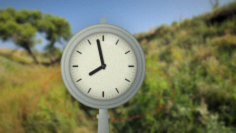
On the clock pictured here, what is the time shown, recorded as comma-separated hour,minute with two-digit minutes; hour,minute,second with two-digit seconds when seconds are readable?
7,58
